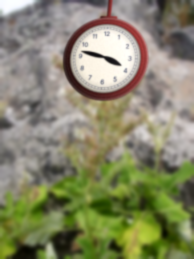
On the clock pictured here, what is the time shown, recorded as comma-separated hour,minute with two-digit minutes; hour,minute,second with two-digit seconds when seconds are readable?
3,47
